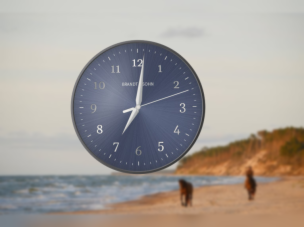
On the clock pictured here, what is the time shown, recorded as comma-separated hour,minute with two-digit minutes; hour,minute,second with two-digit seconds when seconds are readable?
7,01,12
